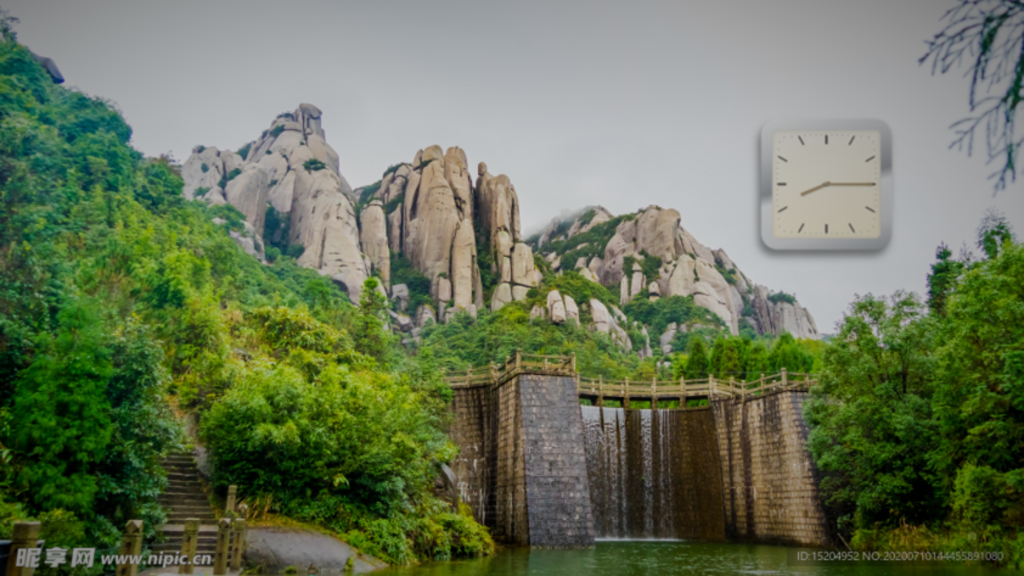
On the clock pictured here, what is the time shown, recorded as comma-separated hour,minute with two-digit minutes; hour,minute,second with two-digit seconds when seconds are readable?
8,15
